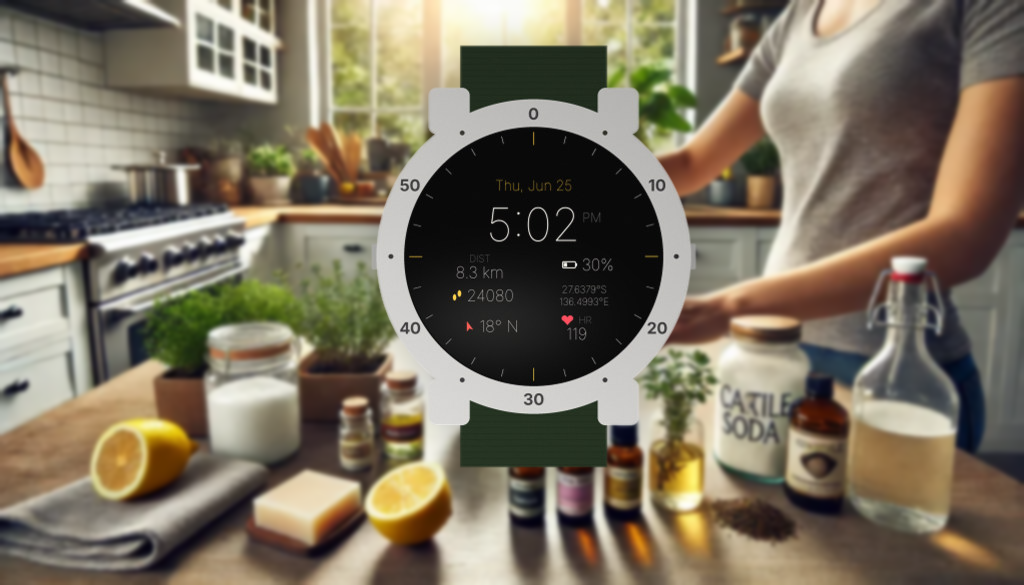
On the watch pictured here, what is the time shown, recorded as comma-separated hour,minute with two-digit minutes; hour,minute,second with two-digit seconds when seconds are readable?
5,02
